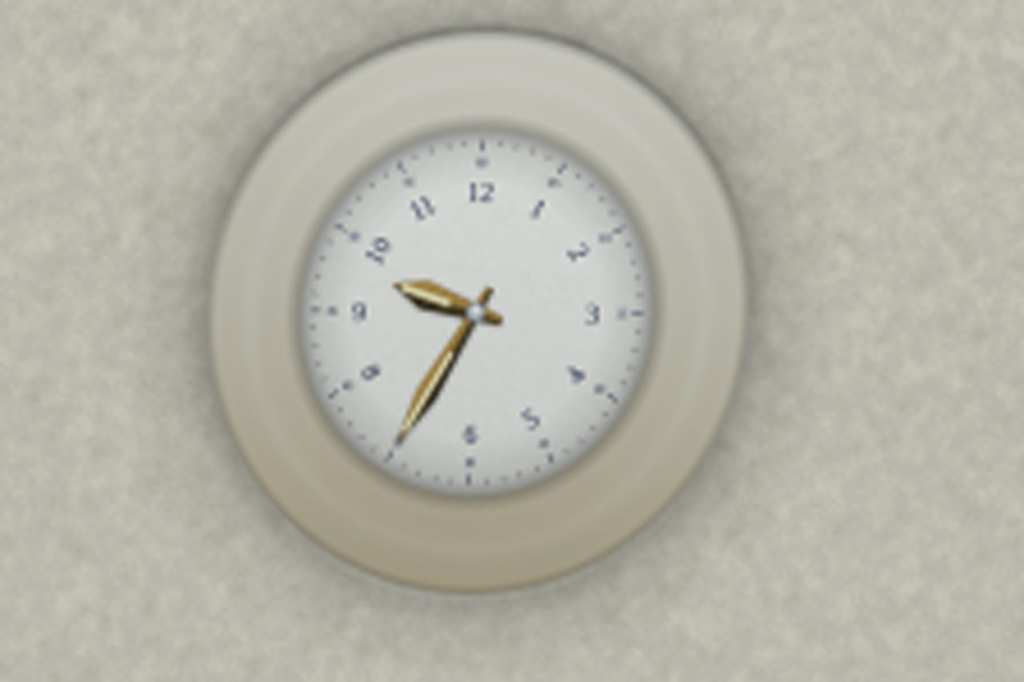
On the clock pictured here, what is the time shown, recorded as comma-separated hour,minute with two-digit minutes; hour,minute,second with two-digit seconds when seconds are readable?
9,35
